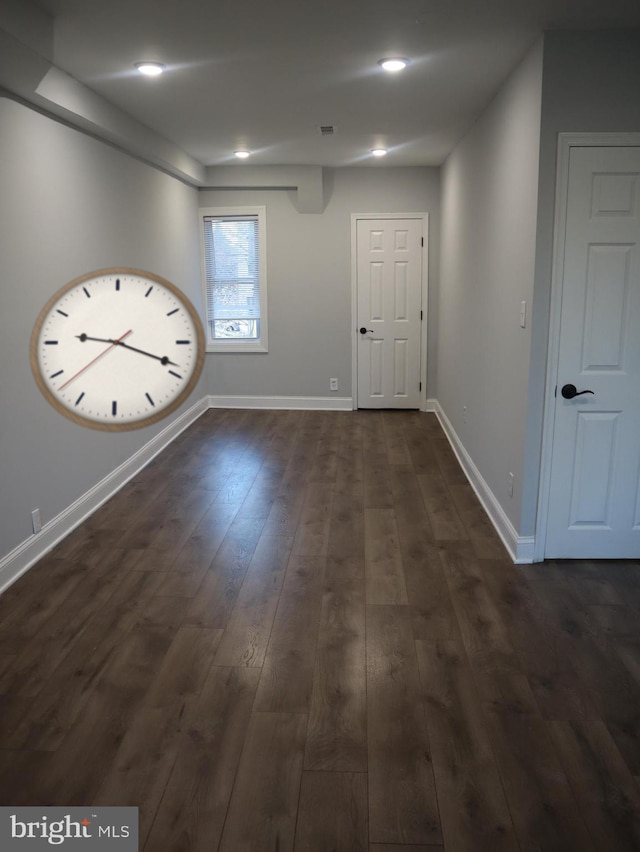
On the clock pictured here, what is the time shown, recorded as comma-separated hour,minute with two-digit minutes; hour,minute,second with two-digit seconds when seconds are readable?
9,18,38
